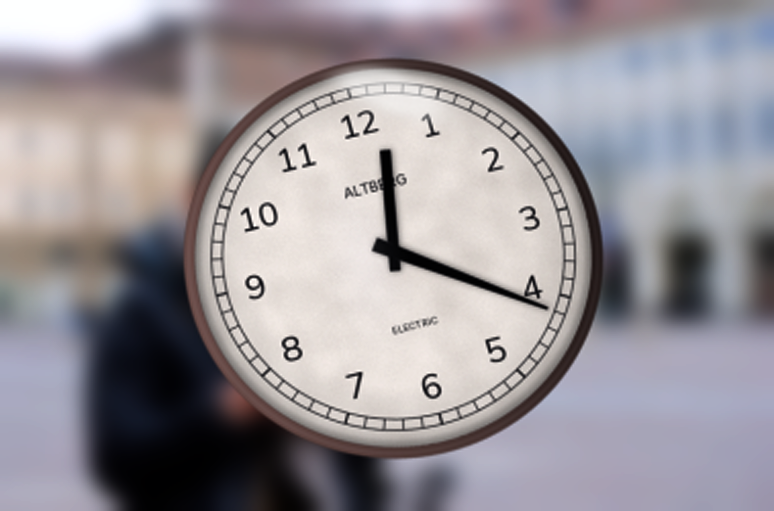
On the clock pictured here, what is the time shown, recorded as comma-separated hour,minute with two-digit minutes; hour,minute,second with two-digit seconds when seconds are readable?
12,21
